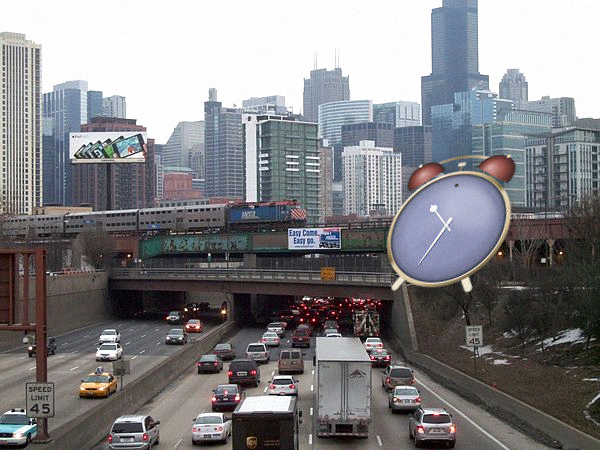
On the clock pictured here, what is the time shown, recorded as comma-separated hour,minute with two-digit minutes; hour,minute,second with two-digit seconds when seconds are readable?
10,34
